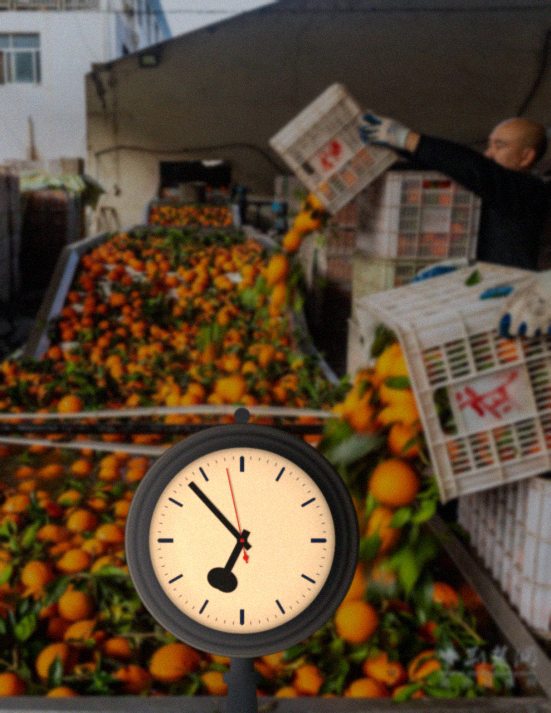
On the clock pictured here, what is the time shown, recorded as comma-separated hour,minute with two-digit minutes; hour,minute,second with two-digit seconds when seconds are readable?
6,52,58
